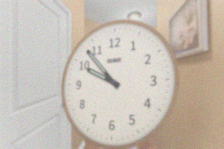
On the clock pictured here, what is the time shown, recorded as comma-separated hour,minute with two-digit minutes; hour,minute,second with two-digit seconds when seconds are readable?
9,53
